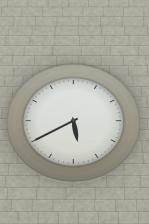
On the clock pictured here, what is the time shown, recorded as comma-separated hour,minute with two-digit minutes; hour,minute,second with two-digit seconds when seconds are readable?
5,40
